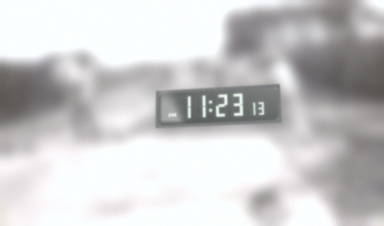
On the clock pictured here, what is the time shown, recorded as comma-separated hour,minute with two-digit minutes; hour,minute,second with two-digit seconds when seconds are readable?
11,23,13
